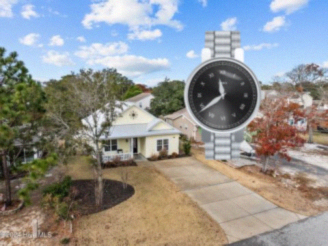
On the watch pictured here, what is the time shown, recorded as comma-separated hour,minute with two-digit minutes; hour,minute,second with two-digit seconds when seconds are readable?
11,39
